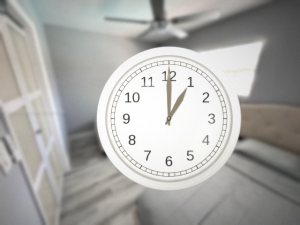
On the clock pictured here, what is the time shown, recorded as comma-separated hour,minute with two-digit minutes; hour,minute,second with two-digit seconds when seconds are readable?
1,00
